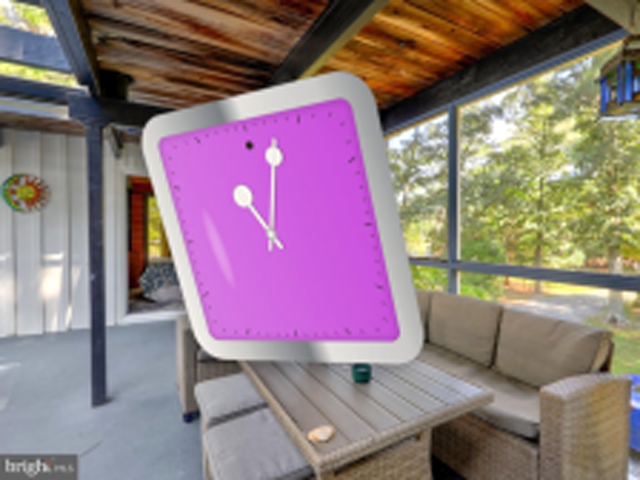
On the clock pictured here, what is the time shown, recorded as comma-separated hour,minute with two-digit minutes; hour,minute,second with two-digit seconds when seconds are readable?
11,03
